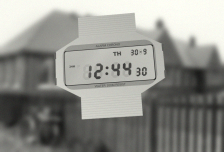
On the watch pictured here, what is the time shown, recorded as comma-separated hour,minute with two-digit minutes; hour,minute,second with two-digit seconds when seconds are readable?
12,44,30
